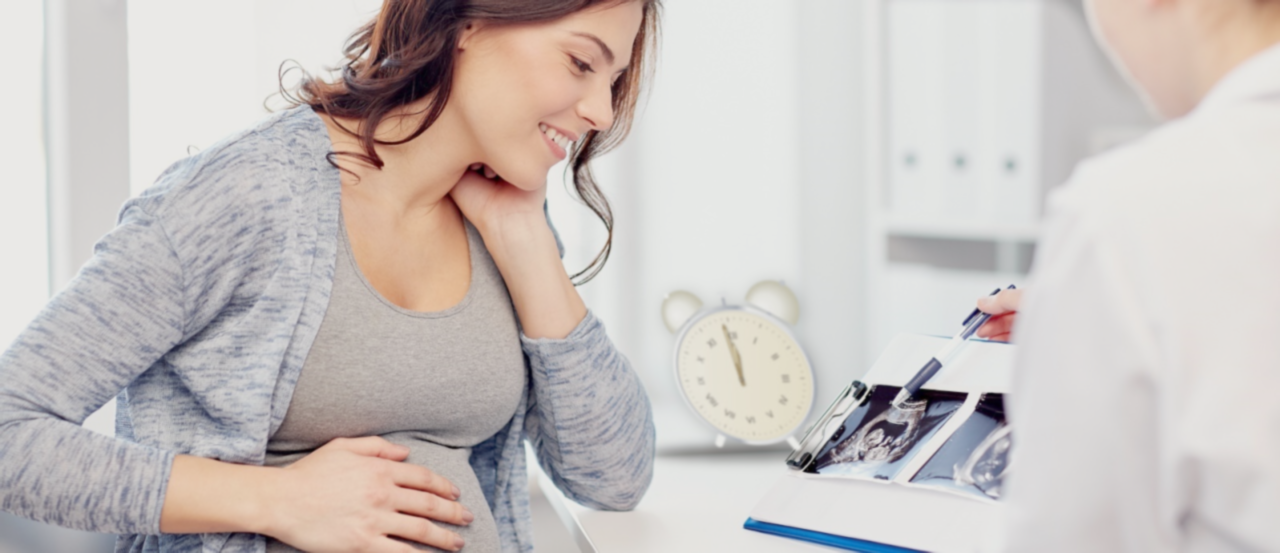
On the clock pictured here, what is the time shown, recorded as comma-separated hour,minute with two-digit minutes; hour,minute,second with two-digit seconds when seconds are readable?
11,59
